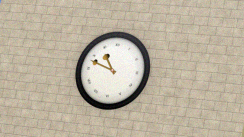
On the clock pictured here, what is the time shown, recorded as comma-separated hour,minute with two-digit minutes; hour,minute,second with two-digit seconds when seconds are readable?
10,48
